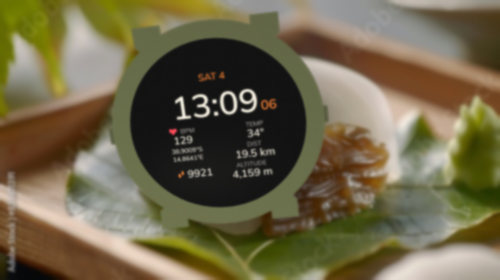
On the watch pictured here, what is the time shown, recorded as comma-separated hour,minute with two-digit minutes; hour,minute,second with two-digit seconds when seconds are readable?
13,09,06
